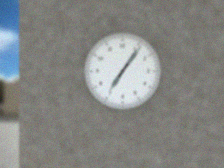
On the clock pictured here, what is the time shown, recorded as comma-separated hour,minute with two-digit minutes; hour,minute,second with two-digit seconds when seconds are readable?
7,06
